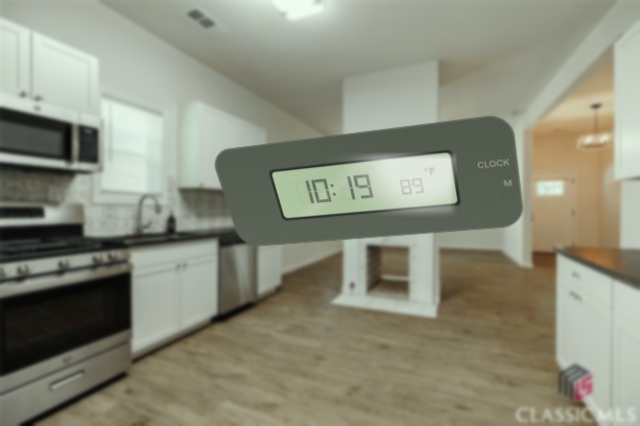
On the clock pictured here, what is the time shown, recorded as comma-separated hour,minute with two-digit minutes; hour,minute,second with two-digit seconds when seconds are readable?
10,19
